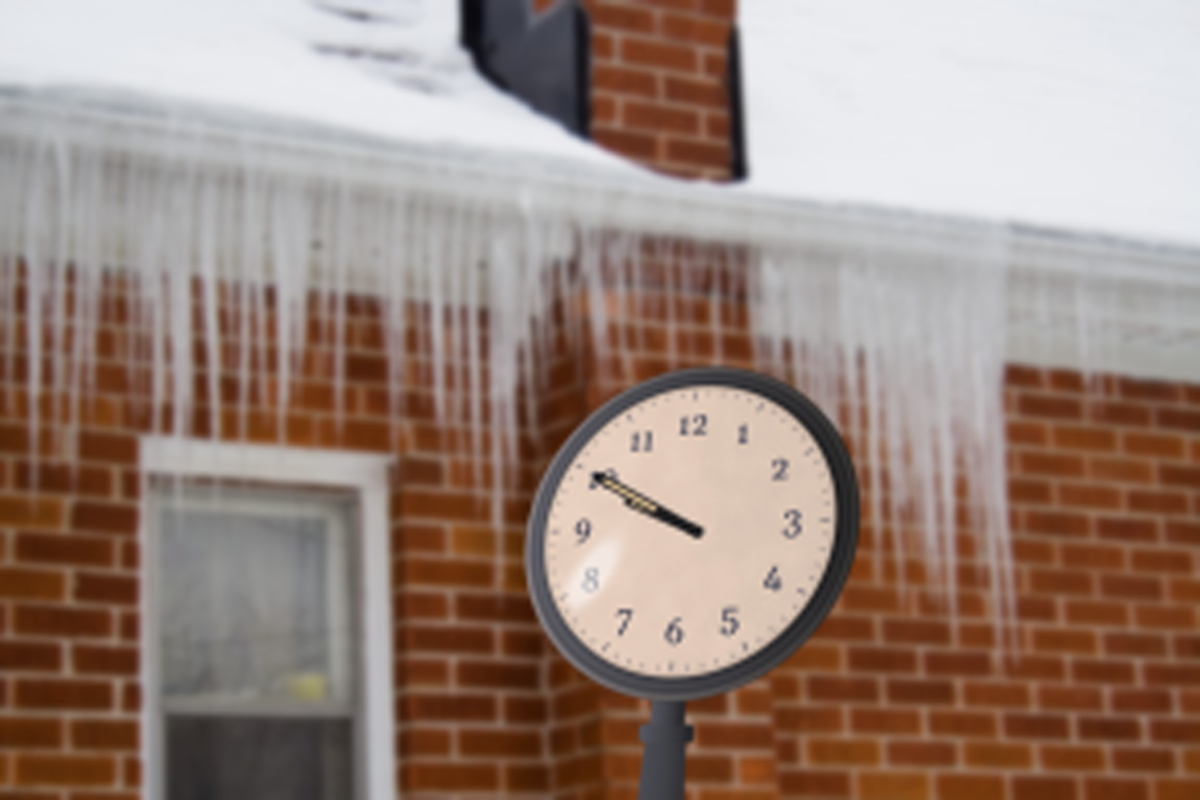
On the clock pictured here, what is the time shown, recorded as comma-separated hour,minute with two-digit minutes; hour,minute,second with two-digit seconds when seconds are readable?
9,50
